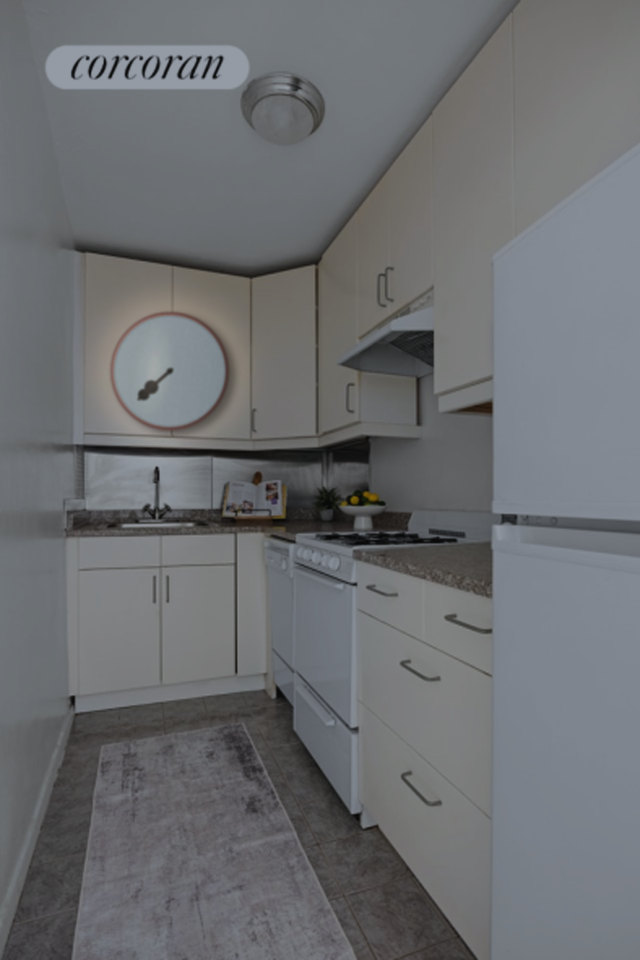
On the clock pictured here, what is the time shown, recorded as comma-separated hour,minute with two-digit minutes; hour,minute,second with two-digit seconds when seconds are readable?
7,38
